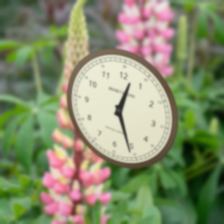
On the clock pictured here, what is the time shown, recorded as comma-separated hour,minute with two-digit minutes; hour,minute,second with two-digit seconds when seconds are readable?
12,26
